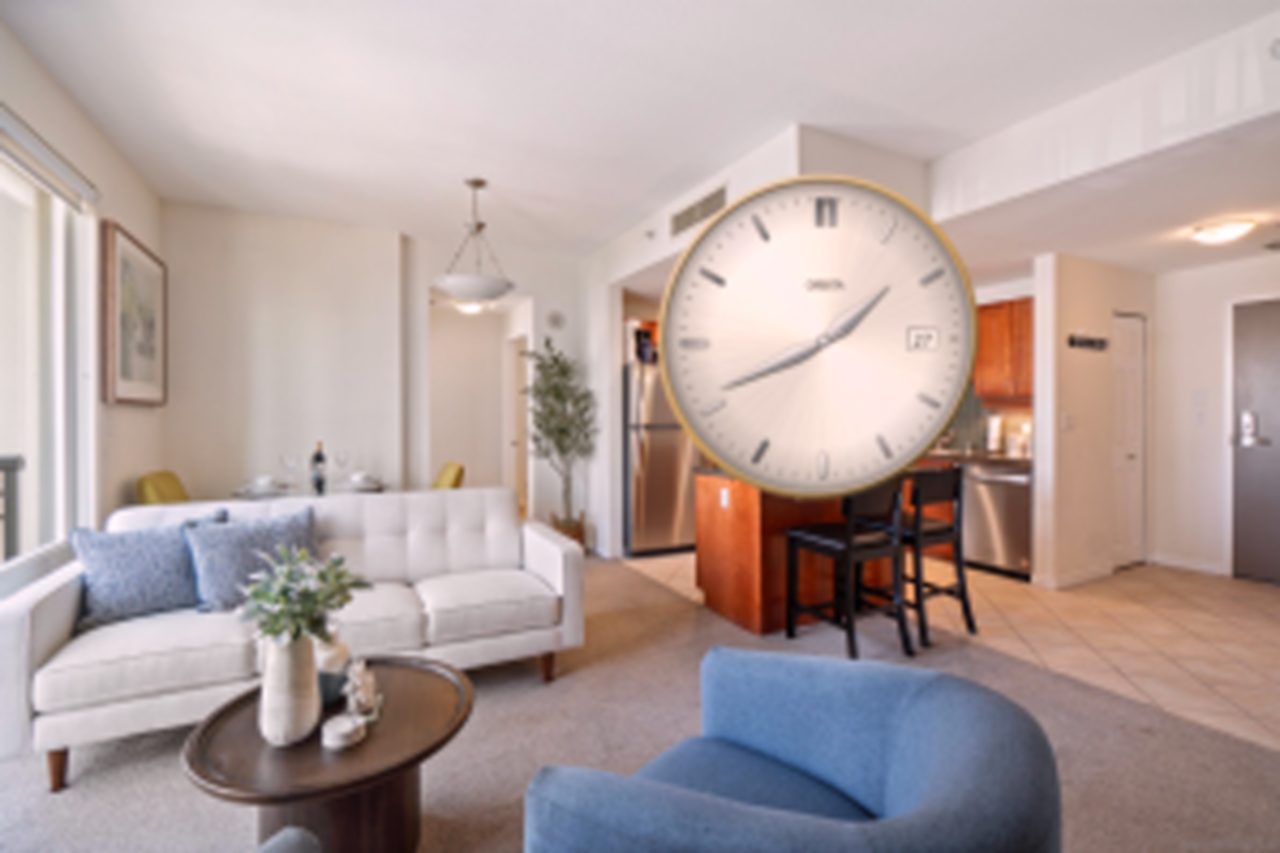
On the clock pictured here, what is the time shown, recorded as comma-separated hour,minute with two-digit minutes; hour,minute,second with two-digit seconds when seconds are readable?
1,41
